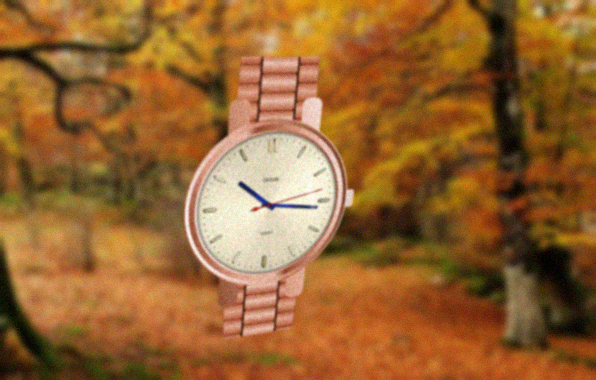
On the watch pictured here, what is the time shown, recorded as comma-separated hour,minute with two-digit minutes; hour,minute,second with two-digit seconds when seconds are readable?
10,16,13
